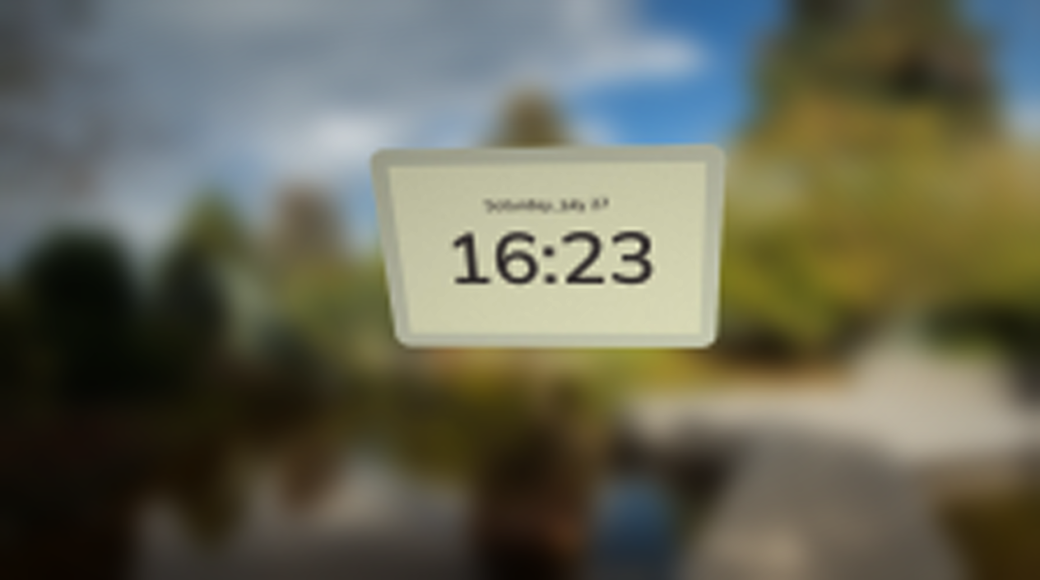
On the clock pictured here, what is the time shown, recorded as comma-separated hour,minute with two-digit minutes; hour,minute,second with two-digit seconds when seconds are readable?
16,23
